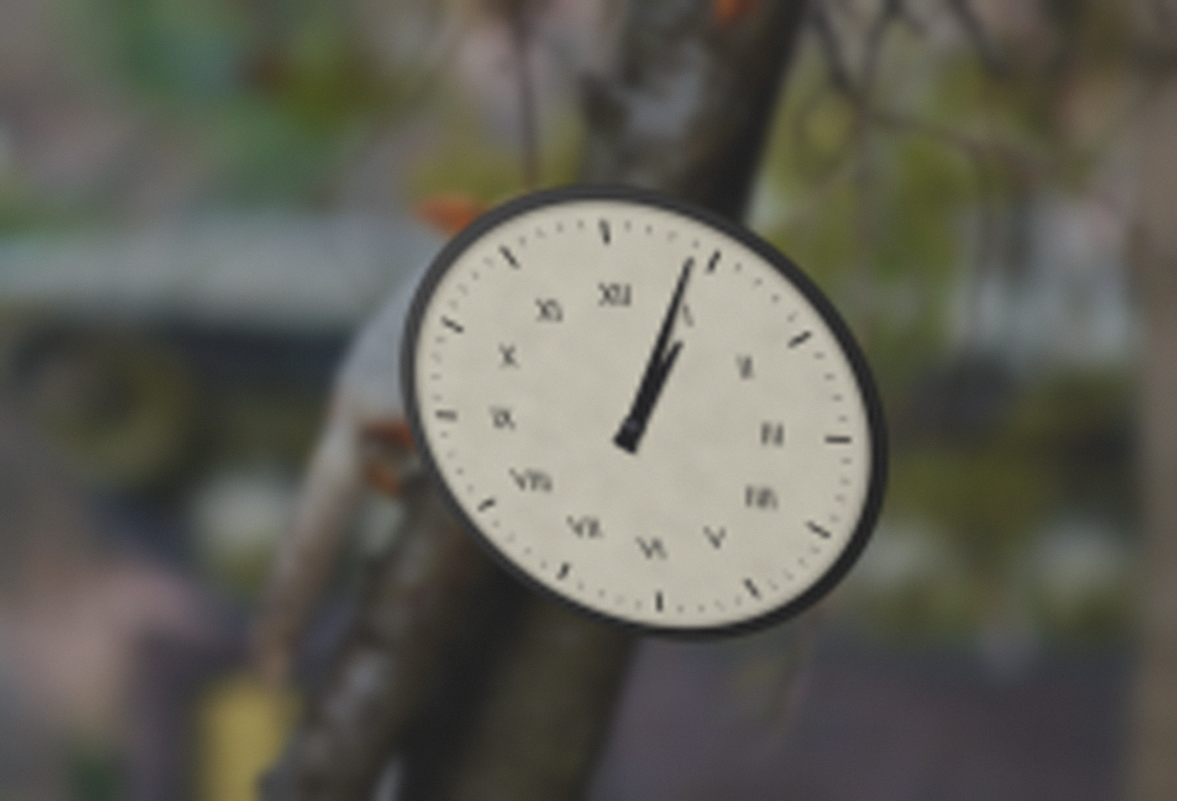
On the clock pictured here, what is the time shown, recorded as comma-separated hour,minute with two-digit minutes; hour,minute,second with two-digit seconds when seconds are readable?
1,04
